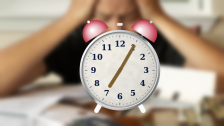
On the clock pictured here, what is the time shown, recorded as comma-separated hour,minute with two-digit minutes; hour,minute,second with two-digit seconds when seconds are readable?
7,05
